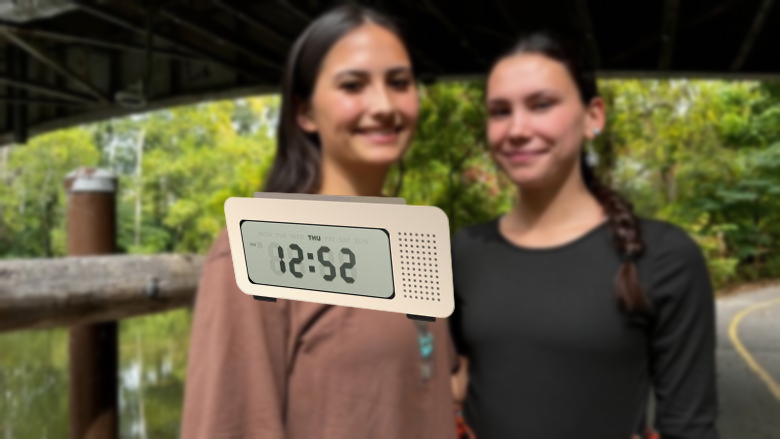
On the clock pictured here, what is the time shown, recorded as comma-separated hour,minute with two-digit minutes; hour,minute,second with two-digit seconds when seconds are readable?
12,52
